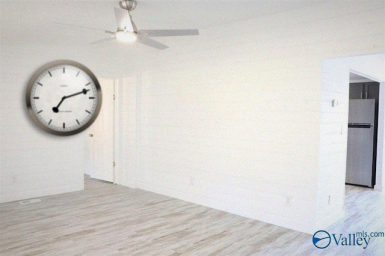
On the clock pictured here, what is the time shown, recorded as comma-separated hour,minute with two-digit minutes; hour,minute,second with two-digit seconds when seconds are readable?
7,12
